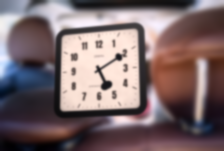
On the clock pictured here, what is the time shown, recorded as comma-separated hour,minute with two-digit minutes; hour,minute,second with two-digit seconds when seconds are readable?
5,10
